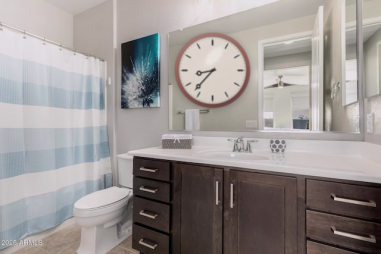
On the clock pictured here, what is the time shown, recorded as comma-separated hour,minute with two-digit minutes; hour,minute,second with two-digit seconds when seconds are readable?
8,37
